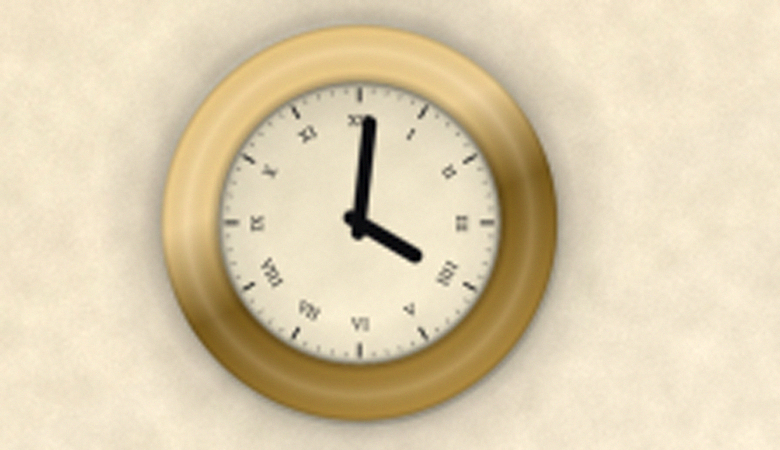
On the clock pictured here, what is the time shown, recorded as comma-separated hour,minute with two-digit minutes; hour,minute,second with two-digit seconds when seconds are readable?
4,01
